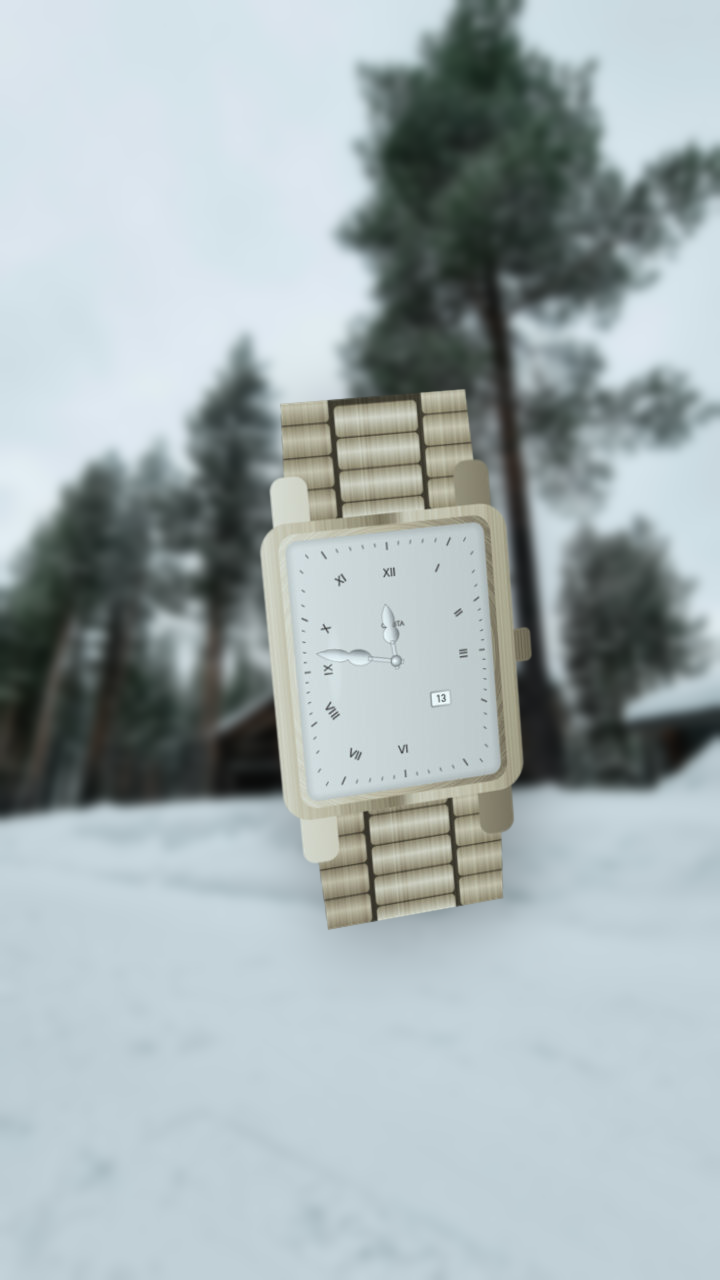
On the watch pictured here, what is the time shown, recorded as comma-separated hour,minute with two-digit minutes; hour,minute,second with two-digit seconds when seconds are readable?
11,47
